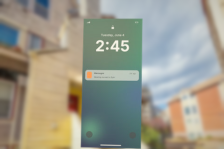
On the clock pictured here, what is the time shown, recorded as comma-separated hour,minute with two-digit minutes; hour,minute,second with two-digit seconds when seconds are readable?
2,45
